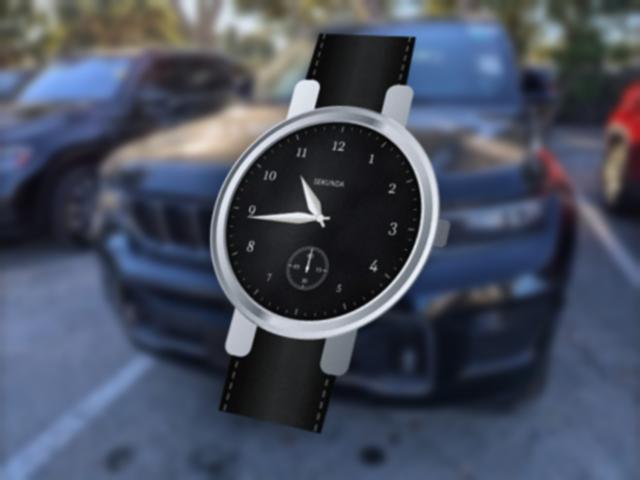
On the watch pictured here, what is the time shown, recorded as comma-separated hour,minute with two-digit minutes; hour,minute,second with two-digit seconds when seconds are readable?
10,44
